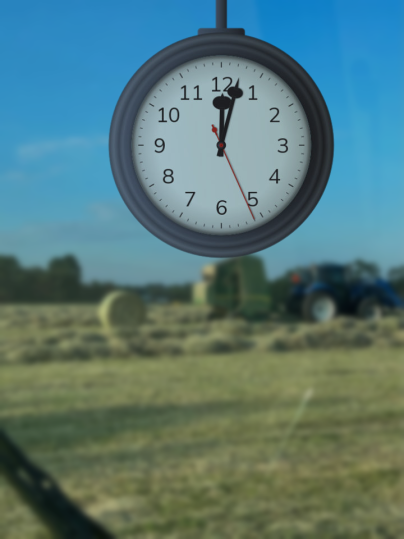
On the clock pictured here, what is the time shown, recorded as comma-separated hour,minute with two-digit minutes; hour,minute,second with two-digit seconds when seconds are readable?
12,02,26
